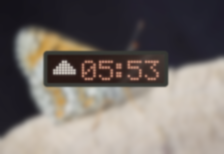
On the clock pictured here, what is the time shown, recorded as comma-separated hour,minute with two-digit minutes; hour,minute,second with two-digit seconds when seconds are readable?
5,53
